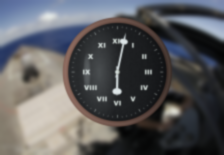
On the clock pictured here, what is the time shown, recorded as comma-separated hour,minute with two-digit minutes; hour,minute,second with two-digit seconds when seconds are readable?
6,02
